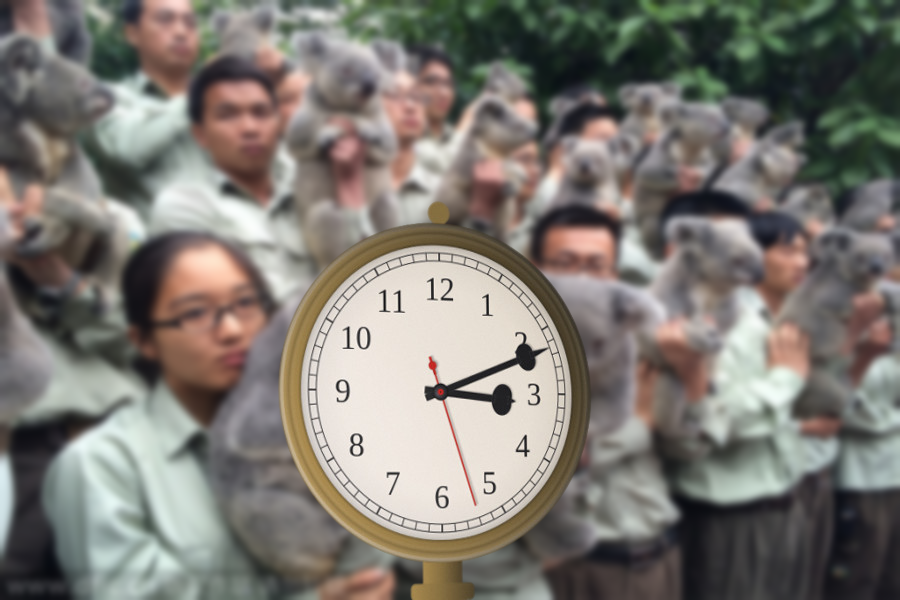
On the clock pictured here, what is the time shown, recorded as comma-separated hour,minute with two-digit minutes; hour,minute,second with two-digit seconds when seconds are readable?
3,11,27
